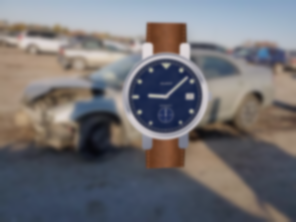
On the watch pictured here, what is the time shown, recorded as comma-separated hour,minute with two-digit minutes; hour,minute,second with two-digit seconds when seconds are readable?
9,08
